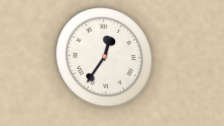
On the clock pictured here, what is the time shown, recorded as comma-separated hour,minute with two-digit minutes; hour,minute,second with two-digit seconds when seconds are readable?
12,36
